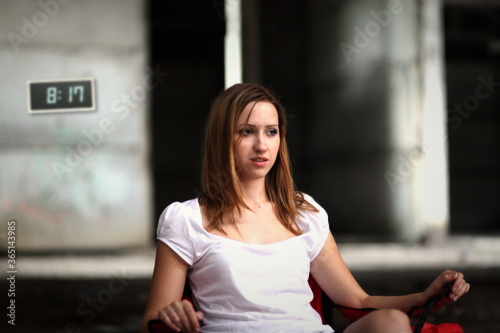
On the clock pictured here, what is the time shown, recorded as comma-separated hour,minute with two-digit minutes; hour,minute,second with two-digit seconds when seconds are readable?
8,17
